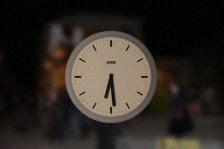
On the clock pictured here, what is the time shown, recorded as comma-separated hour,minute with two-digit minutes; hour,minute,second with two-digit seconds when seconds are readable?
6,29
